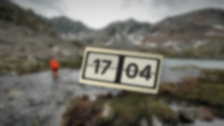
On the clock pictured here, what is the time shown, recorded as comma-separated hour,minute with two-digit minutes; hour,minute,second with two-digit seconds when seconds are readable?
17,04
